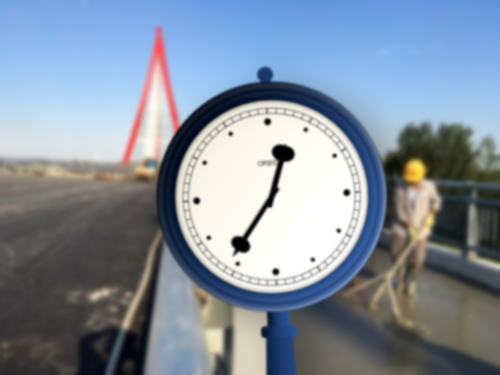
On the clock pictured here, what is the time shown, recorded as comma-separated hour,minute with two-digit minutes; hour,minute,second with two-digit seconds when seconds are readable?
12,36
